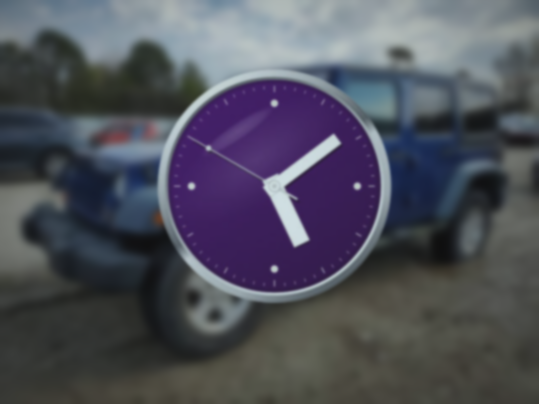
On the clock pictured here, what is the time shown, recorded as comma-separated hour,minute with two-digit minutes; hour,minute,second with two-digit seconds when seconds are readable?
5,08,50
